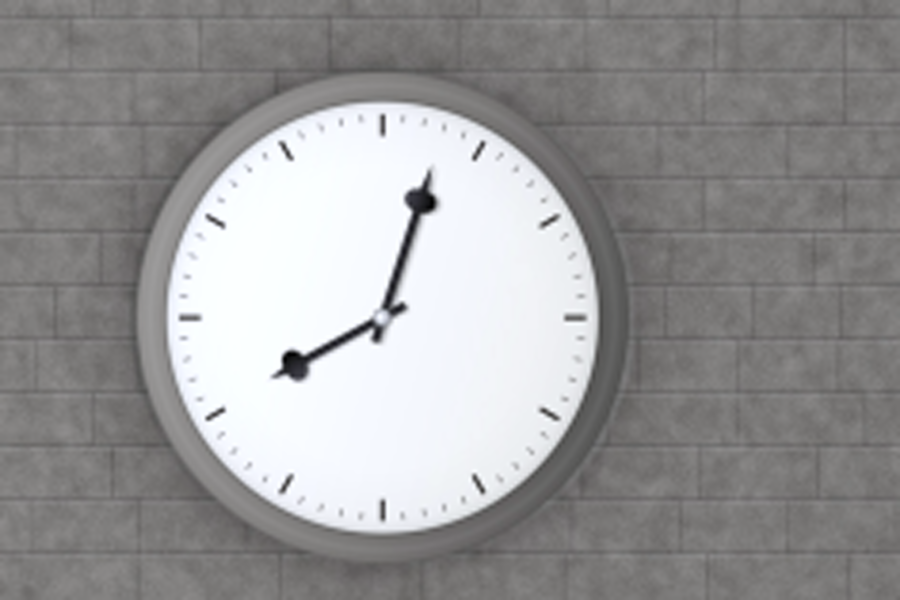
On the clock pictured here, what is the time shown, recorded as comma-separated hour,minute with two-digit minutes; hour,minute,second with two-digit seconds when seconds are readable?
8,03
